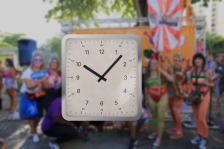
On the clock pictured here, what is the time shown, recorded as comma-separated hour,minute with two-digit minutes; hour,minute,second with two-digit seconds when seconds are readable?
10,07
